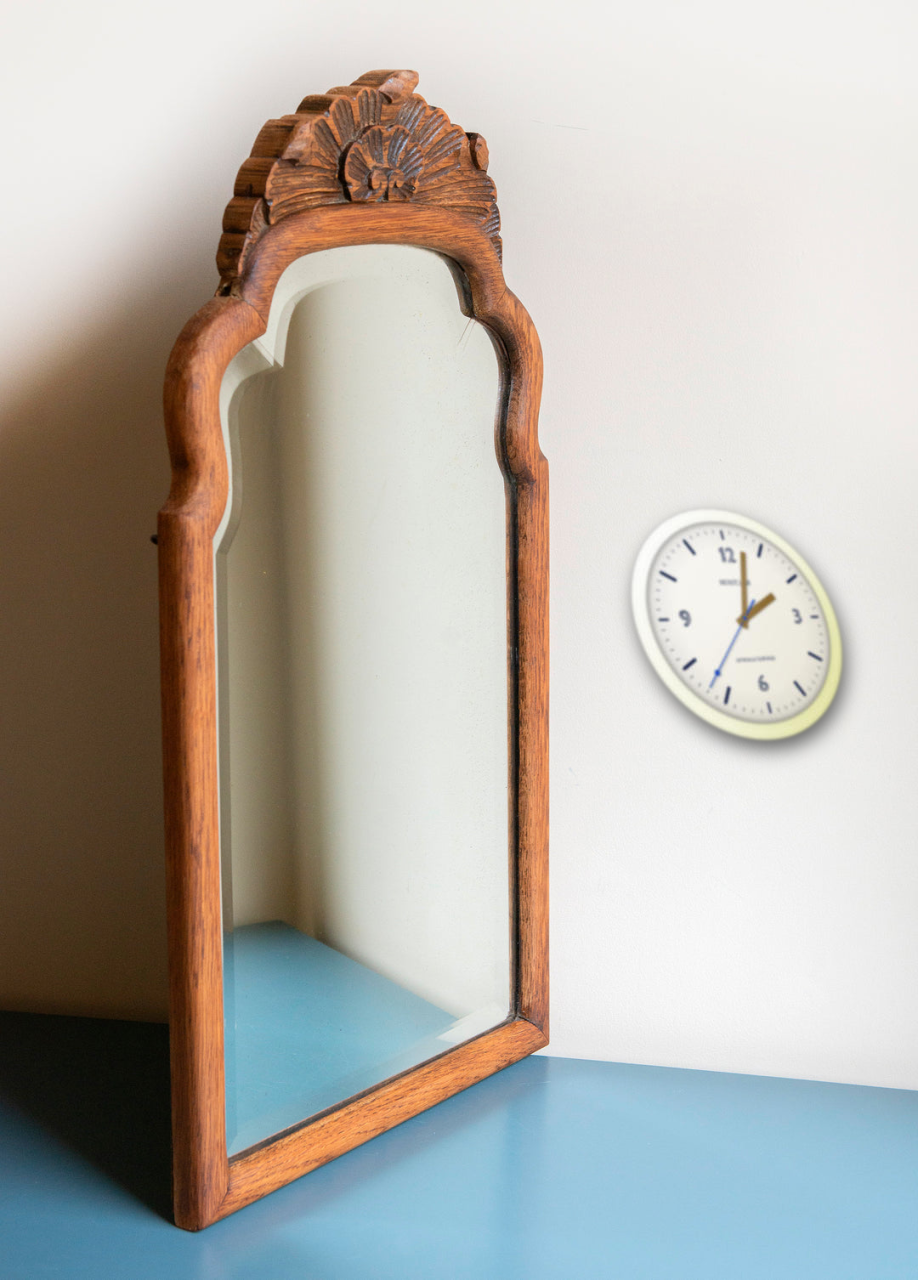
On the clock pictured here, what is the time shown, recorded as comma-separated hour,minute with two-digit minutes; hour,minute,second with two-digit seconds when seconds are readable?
2,02,37
